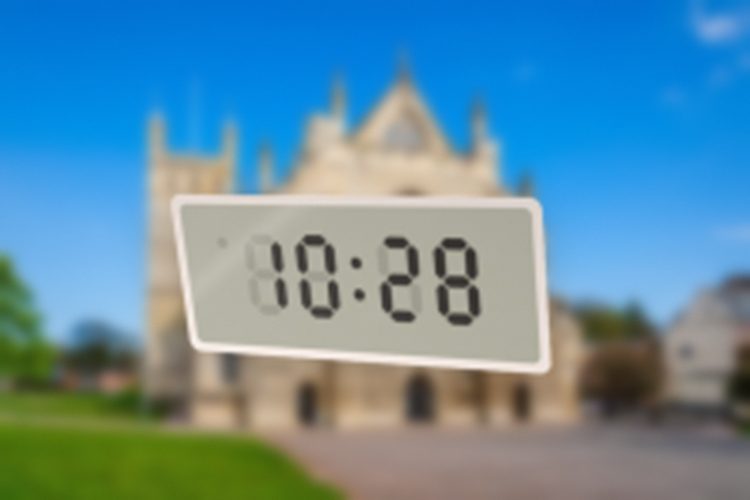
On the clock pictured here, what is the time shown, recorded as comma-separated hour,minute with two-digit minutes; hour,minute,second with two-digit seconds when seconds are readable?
10,28
